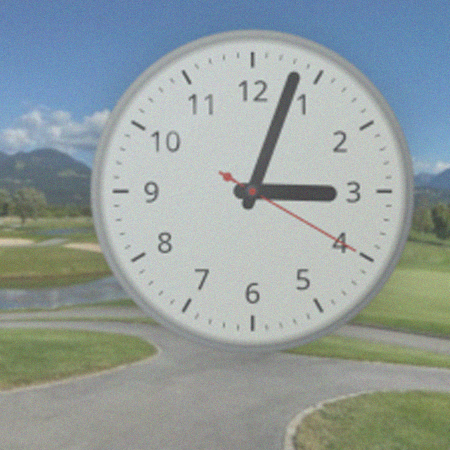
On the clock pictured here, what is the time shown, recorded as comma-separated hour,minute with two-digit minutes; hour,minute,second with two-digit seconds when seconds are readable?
3,03,20
